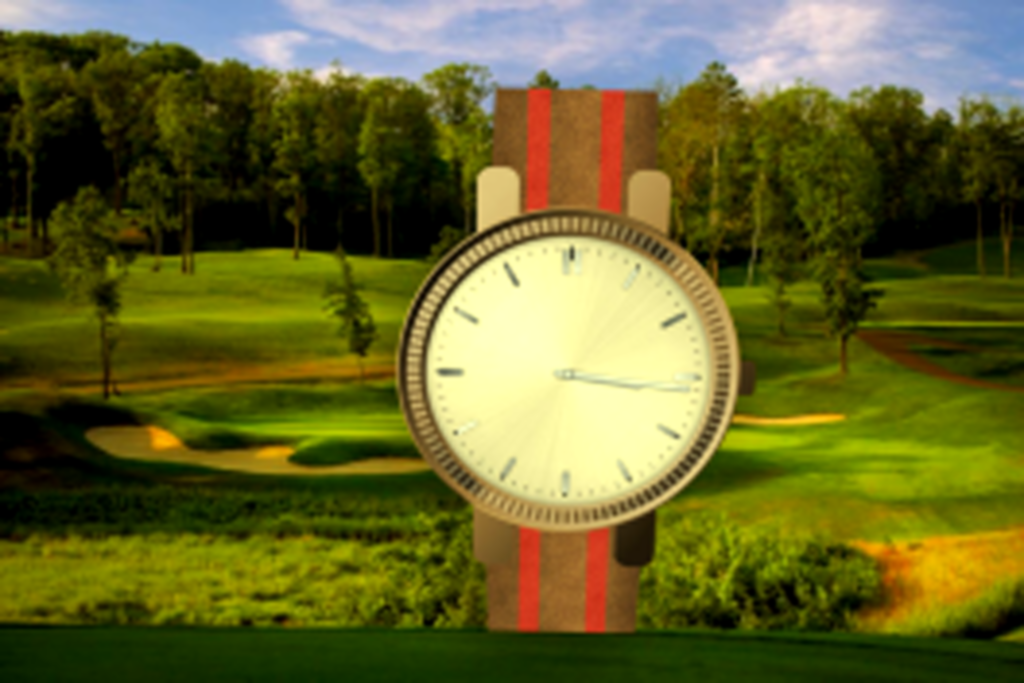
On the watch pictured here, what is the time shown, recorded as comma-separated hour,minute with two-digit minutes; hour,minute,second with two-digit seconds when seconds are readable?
3,16
